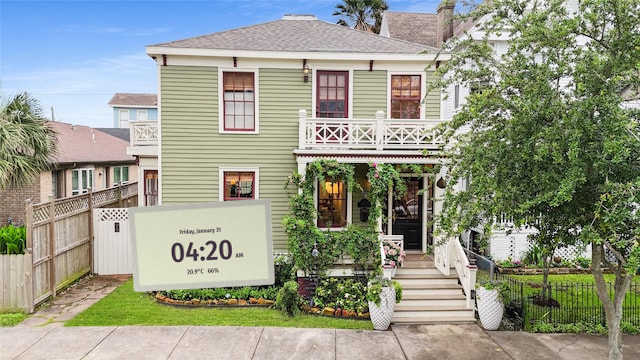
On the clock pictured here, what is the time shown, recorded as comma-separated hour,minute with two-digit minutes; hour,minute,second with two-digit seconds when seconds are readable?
4,20
